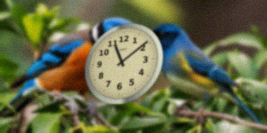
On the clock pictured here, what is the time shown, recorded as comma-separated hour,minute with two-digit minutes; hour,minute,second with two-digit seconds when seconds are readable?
11,09
